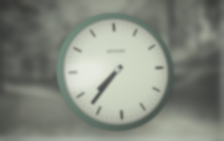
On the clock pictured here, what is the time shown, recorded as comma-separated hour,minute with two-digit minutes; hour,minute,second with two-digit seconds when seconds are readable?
7,37
